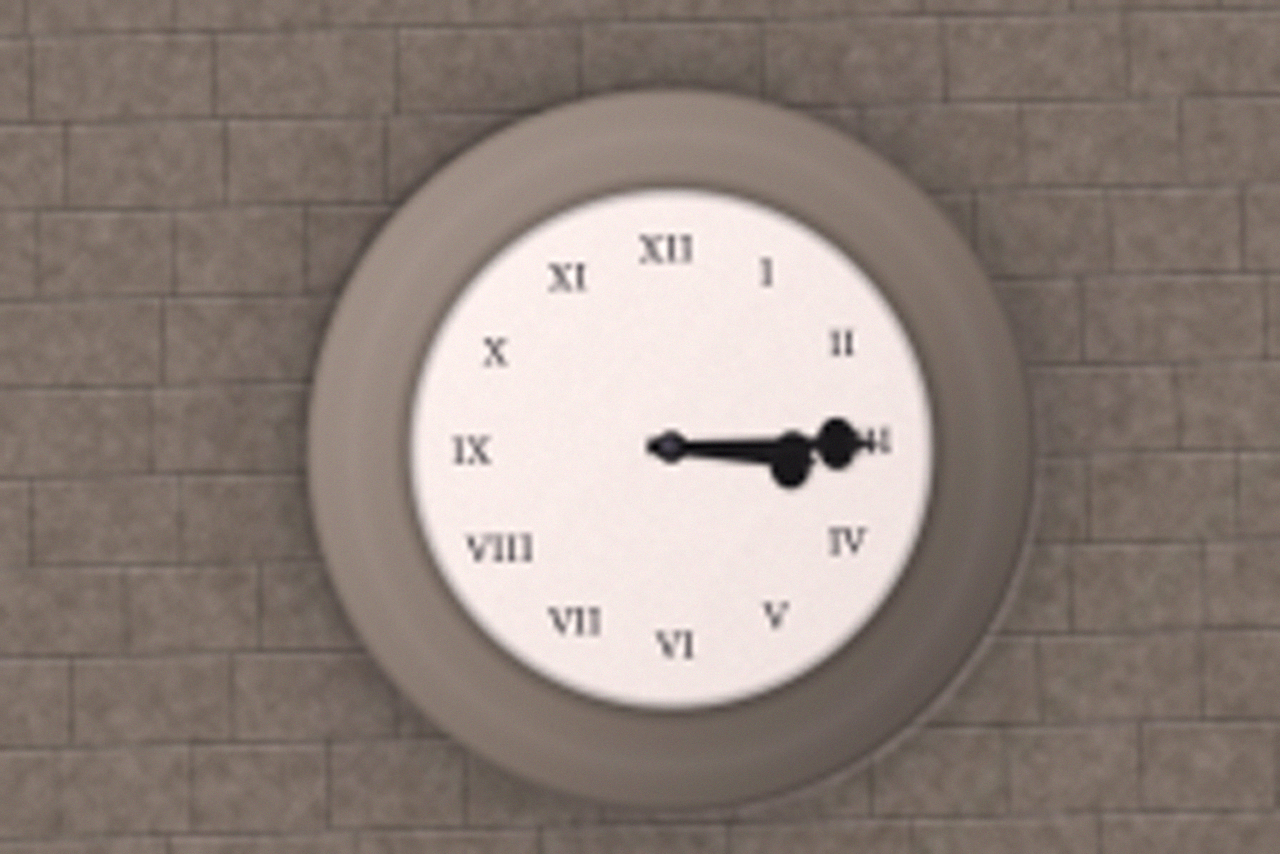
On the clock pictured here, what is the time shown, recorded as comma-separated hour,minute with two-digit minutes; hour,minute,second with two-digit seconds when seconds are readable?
3,15
